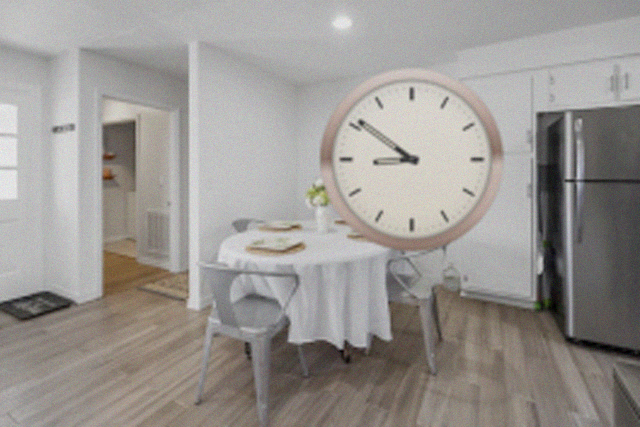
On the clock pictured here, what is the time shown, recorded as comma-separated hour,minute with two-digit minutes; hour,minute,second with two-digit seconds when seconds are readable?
8,51
